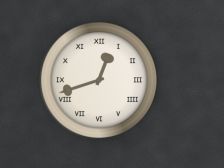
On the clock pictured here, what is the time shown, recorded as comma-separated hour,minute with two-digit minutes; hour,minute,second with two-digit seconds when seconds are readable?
12,42
